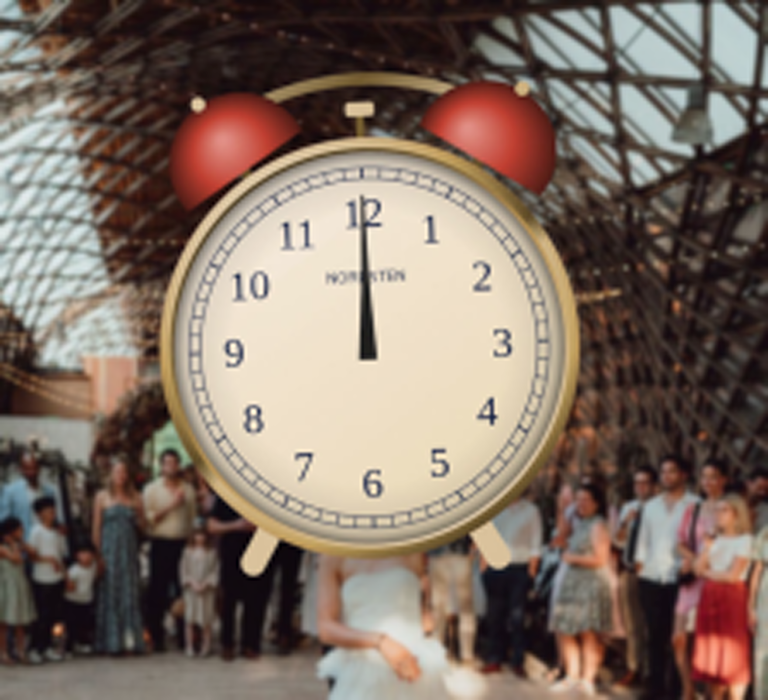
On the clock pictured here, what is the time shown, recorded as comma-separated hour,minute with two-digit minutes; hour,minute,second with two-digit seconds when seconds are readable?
12,00
